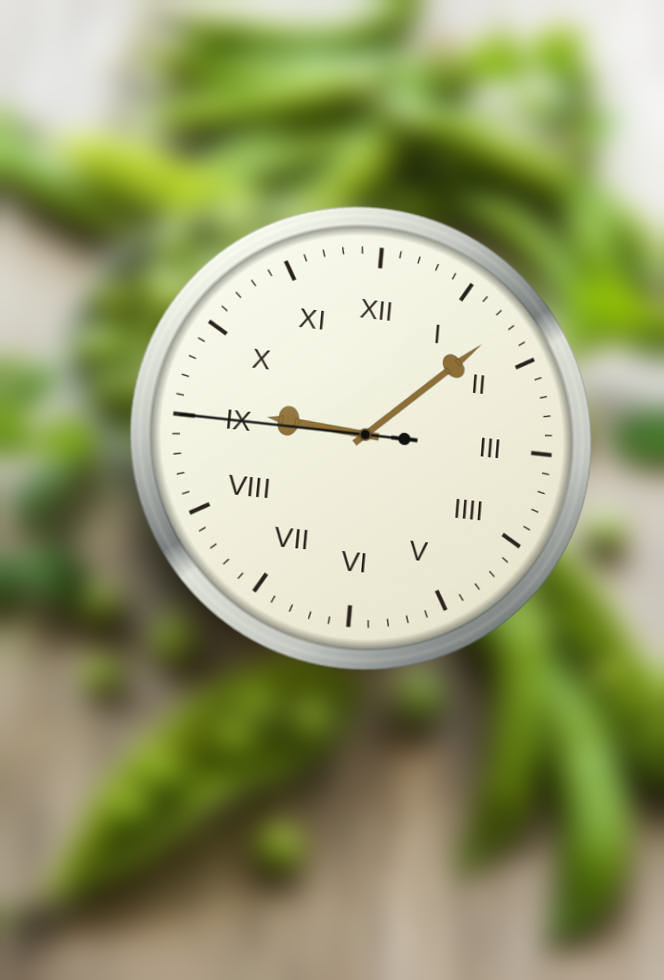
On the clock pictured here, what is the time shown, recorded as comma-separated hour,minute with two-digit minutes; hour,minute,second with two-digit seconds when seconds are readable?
9,07,45
